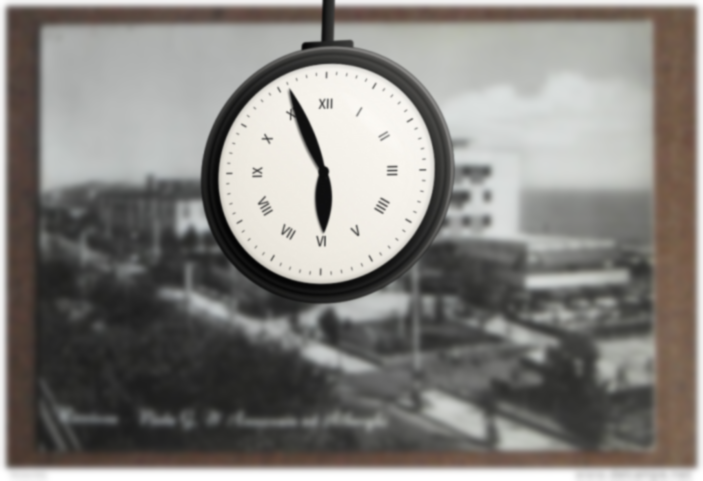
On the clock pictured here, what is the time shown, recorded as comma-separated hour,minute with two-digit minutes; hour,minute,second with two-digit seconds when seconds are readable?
5,56
